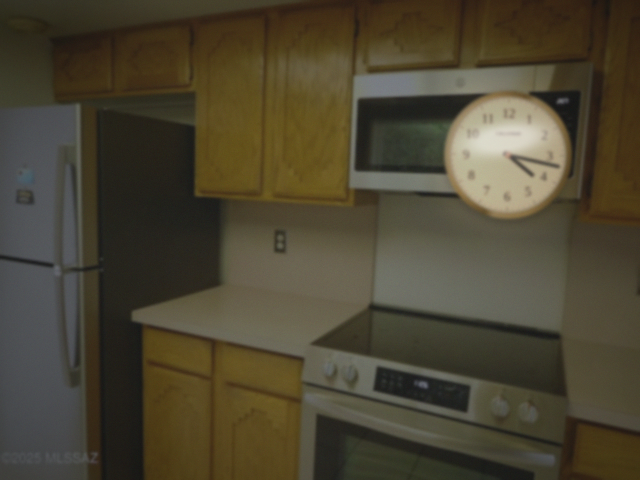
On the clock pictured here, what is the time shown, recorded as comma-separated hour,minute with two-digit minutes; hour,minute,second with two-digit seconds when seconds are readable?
4,17
